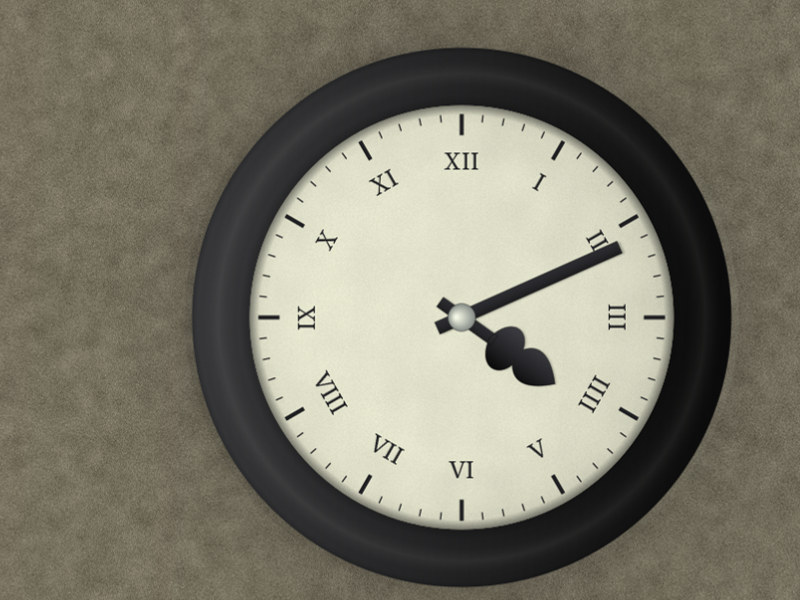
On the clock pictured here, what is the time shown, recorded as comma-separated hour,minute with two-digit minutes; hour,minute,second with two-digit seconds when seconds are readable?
4,11
